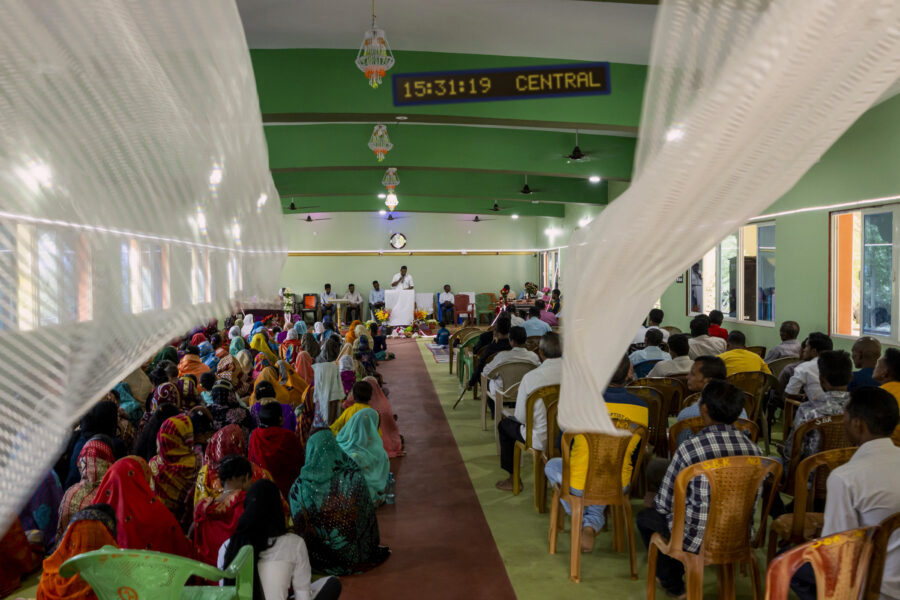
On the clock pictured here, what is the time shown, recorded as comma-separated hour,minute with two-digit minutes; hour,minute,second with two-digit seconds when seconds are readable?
15,31,19
